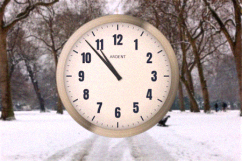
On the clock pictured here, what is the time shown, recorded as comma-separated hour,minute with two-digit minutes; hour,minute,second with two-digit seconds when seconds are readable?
10,53
